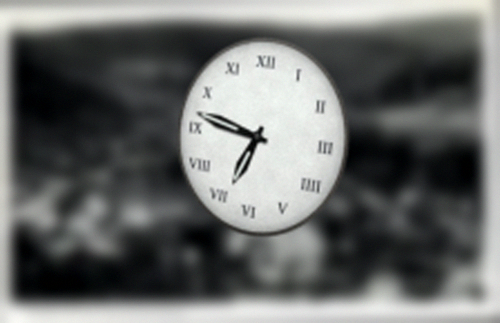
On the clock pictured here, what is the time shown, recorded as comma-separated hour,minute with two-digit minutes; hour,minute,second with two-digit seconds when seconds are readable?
6,47
